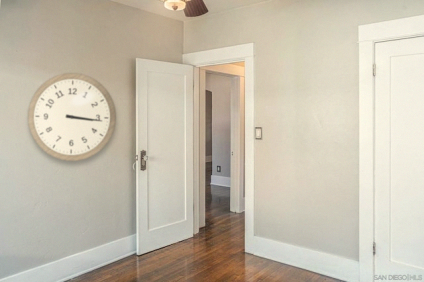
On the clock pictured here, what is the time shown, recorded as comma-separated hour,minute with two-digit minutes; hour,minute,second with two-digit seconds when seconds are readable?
3,16
